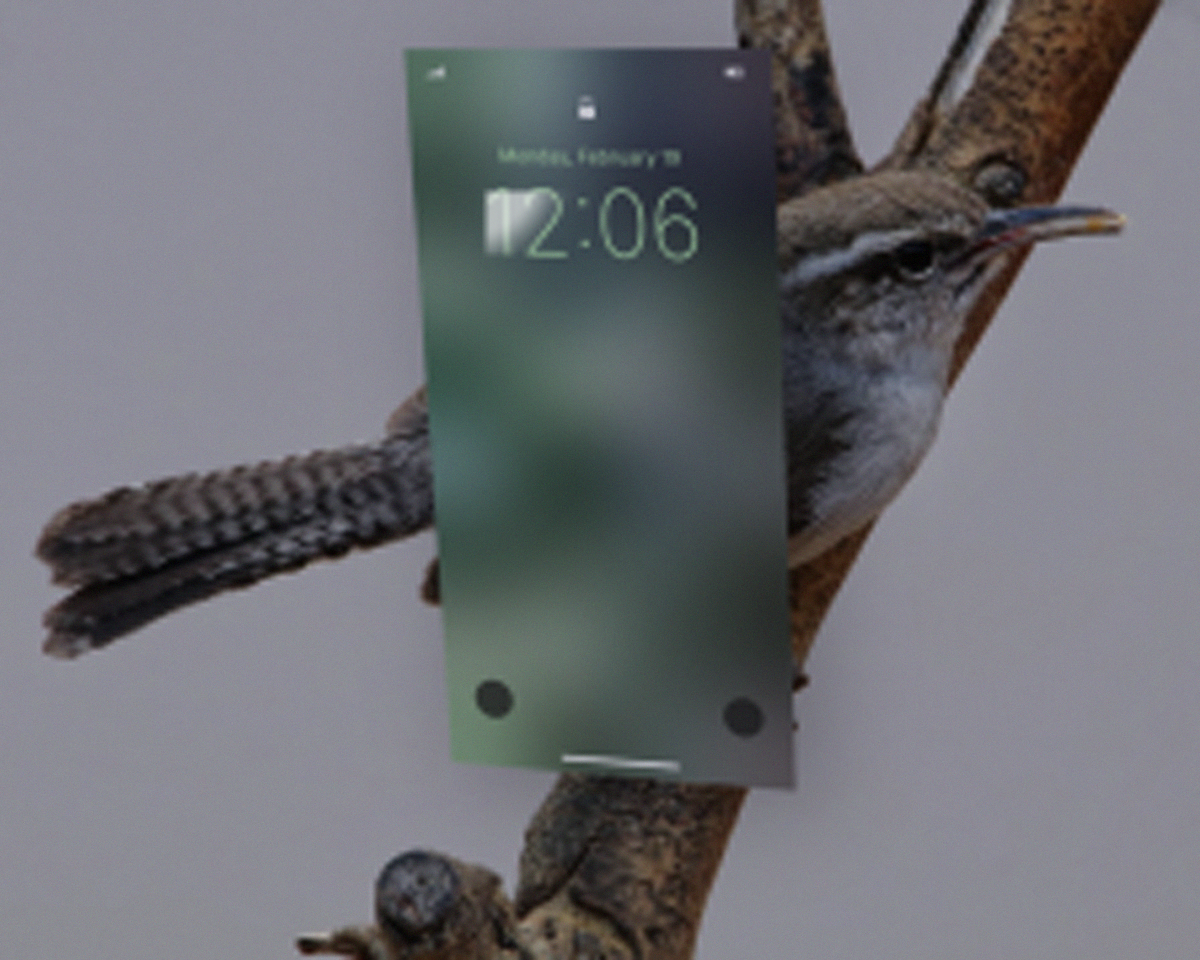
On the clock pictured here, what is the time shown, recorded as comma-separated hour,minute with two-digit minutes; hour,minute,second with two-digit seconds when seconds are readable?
12,06
